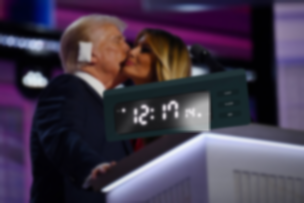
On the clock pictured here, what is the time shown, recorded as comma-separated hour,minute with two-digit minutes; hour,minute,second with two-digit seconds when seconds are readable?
12,17
